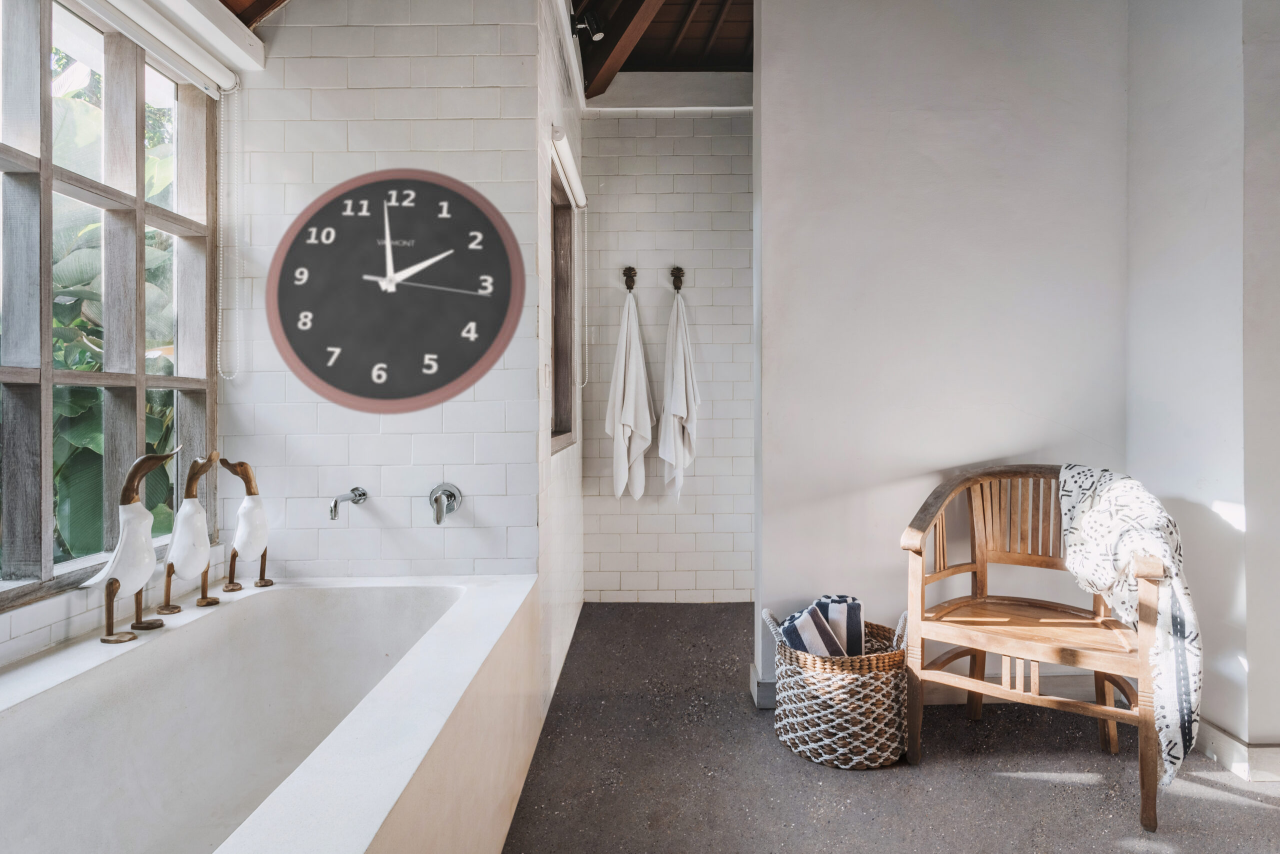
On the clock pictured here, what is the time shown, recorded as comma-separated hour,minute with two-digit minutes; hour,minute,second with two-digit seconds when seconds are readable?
1,58,16
